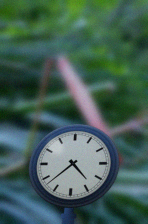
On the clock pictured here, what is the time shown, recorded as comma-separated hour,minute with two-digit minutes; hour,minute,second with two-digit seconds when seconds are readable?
4,38
